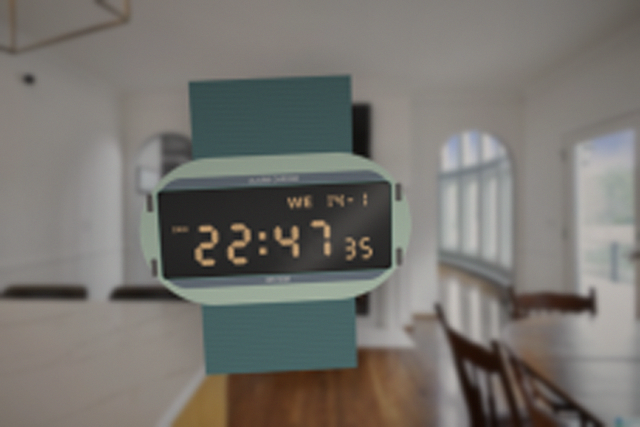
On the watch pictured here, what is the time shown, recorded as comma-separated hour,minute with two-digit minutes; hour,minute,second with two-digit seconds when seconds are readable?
22,47,35
